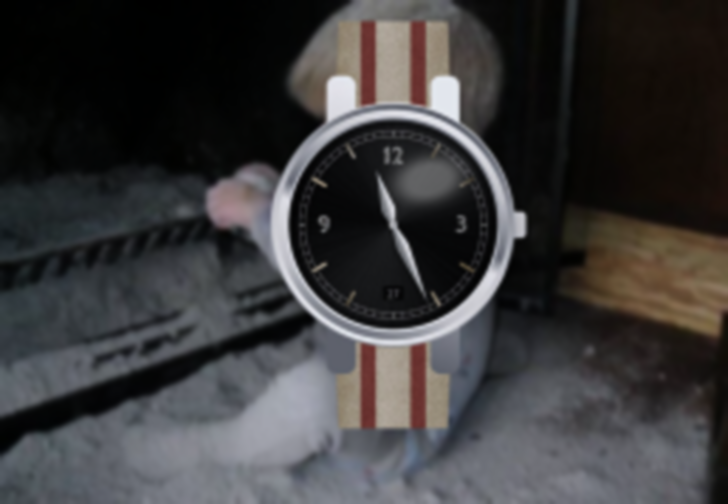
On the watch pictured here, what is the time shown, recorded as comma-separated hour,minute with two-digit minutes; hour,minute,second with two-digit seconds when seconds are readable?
11,26
